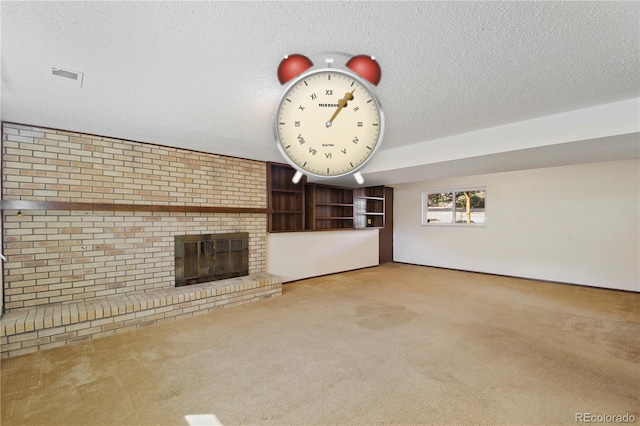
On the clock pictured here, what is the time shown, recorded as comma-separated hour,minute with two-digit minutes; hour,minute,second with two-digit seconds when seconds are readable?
1,06
